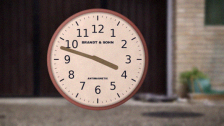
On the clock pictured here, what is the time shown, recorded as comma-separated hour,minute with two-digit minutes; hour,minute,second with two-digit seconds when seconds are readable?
3,48
